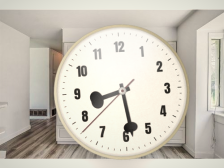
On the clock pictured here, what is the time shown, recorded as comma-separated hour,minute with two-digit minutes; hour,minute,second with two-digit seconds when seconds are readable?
8,28,38
